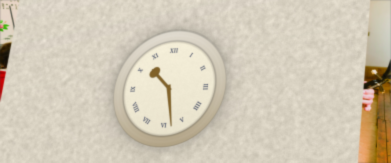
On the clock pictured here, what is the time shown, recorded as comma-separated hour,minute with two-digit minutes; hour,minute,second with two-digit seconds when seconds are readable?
10,28
